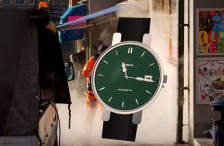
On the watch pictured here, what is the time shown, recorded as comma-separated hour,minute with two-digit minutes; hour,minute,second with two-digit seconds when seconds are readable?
11,16
